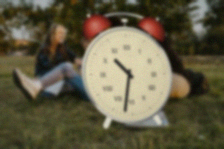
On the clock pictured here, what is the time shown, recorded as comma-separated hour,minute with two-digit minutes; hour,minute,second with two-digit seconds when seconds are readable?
10,32
